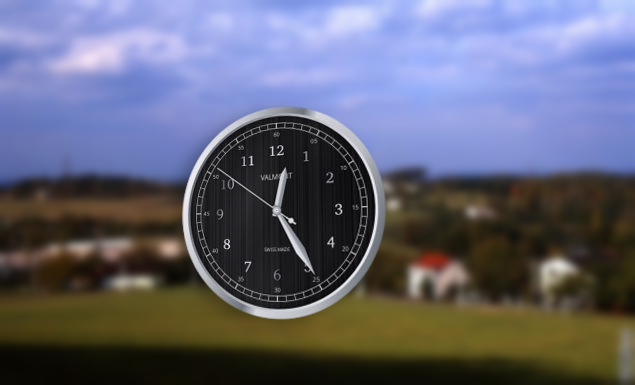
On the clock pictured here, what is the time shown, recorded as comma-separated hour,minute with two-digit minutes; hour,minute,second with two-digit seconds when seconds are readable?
12,24,51
